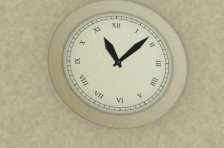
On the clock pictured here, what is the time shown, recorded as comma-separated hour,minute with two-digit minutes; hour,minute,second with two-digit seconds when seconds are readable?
11,08
